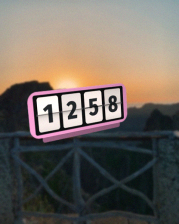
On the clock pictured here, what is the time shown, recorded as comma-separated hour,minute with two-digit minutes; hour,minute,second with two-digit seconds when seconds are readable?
12,58
